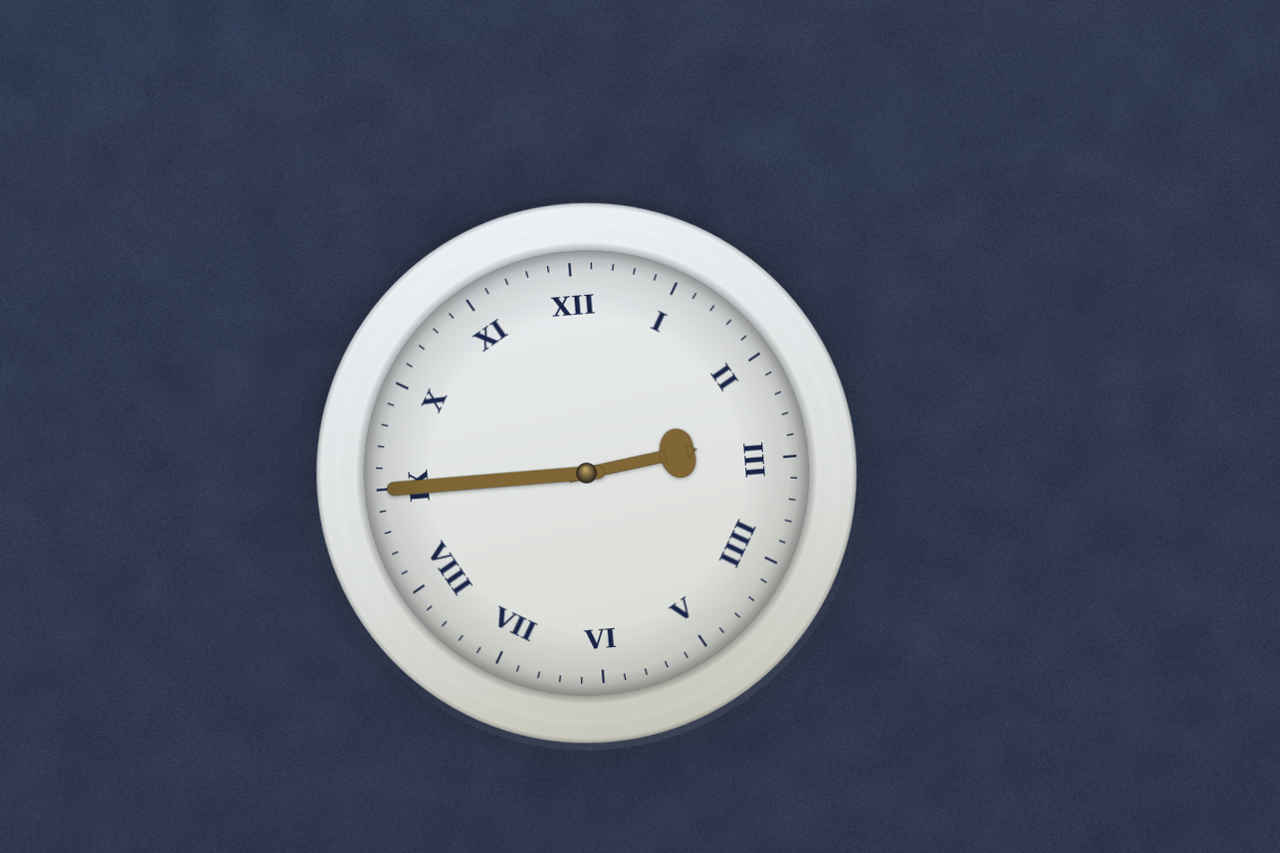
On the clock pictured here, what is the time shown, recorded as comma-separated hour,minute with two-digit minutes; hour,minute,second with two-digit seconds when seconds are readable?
2,45
